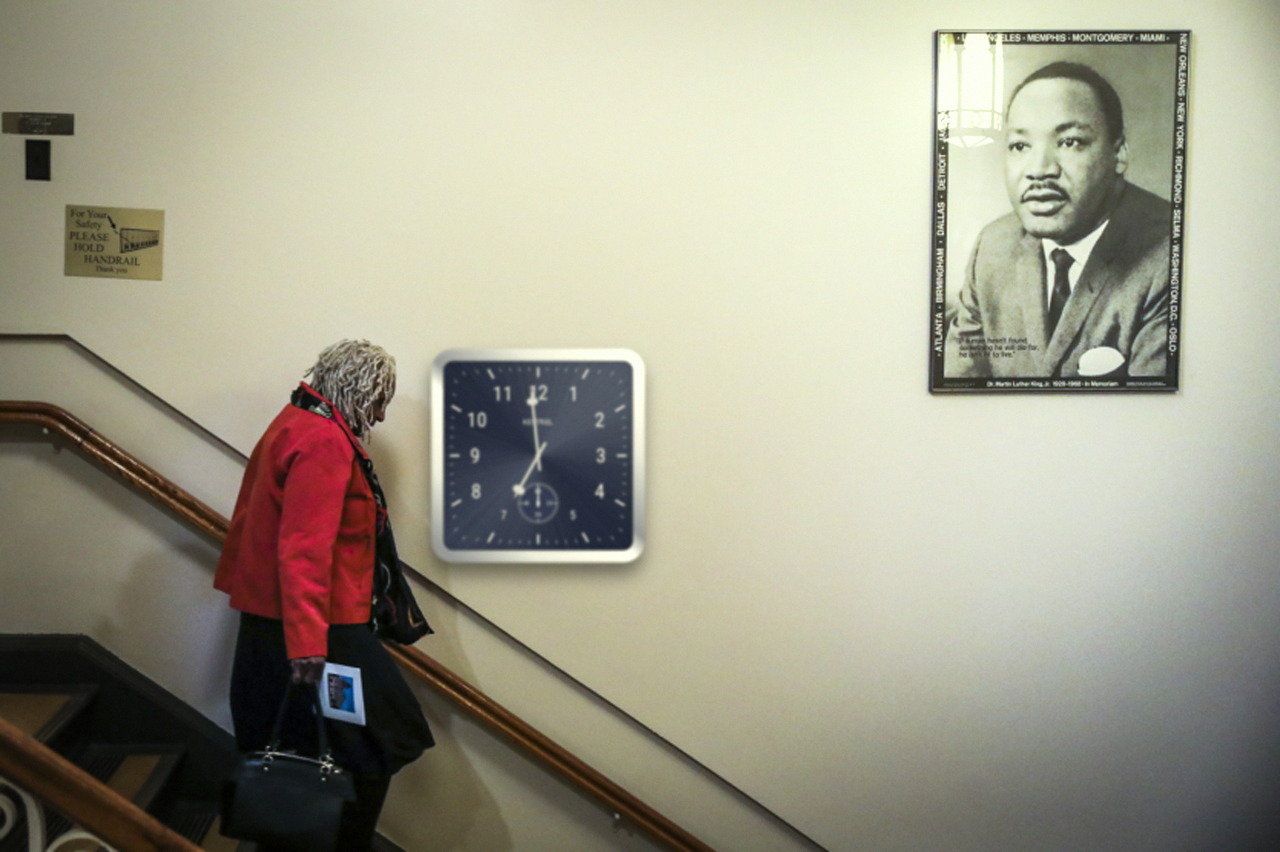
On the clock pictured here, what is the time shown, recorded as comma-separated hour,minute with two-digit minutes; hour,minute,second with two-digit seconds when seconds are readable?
6,59
